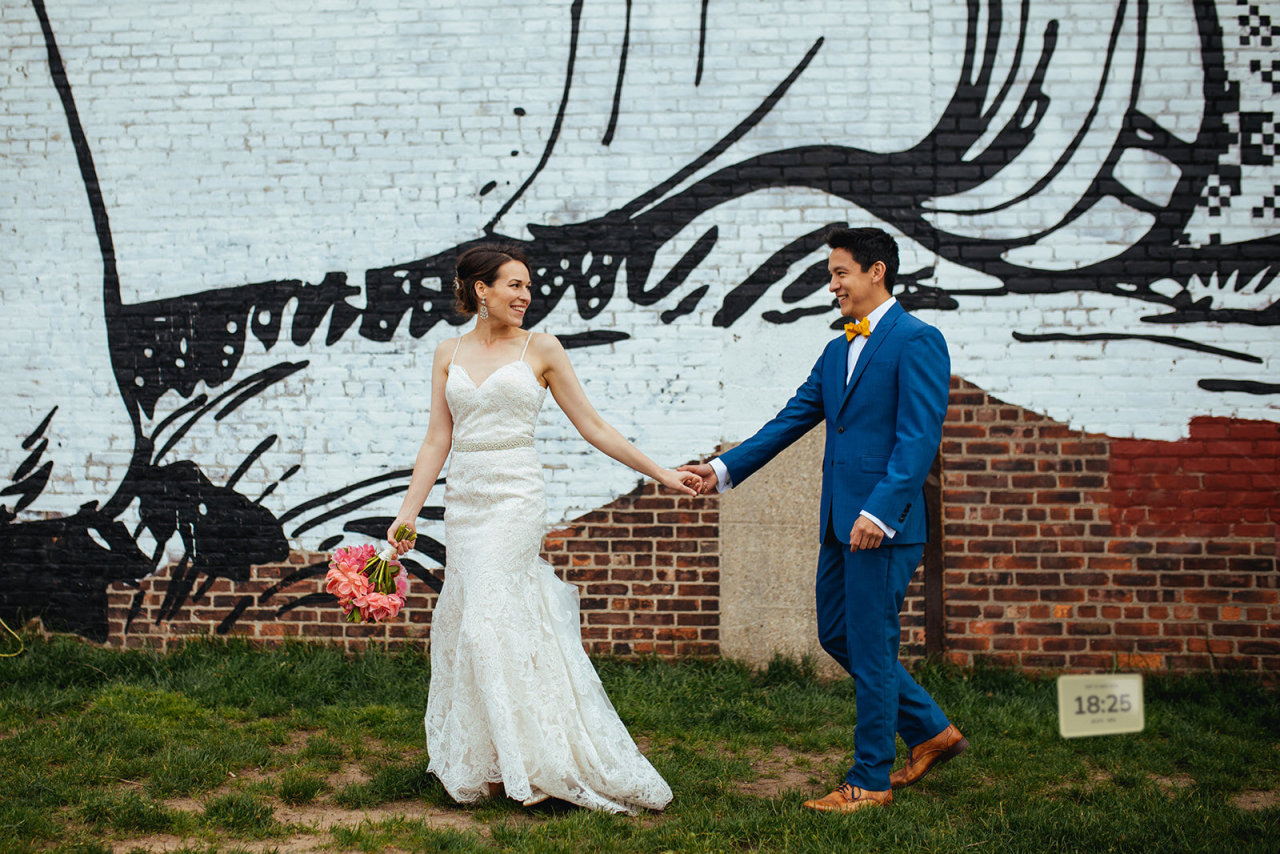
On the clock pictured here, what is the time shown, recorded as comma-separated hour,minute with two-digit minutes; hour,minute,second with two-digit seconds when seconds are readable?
18,25
